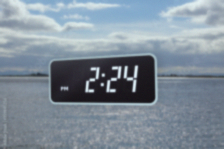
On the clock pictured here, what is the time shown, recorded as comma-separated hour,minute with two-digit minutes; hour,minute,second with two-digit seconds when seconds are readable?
2,24
